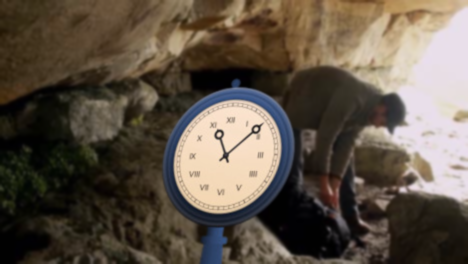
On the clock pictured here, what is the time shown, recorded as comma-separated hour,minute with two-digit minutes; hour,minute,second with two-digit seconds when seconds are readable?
11,08
